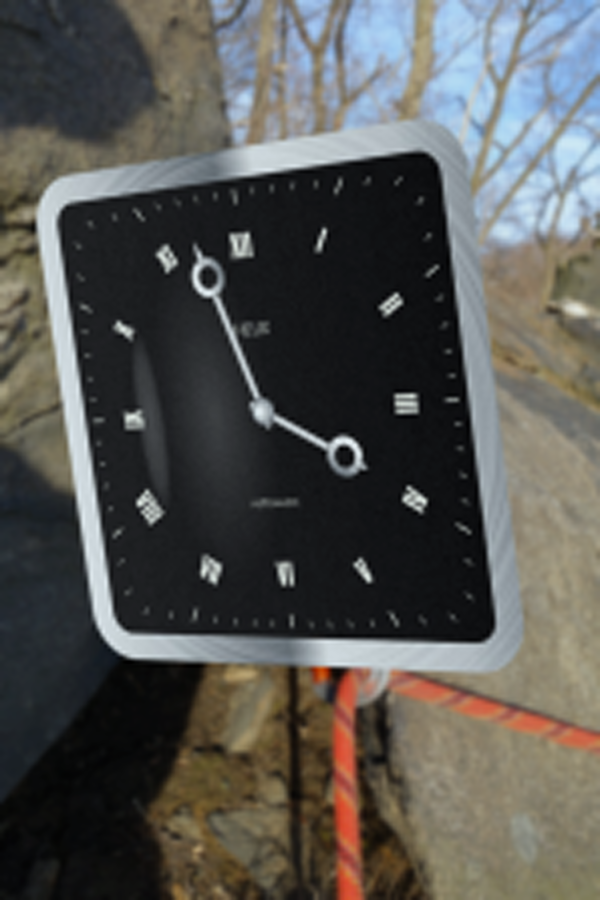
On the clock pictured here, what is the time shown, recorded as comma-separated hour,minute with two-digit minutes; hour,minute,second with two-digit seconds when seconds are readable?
3,57
